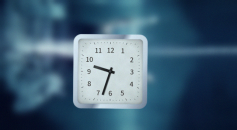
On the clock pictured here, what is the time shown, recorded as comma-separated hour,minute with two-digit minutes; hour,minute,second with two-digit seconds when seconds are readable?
9,33
